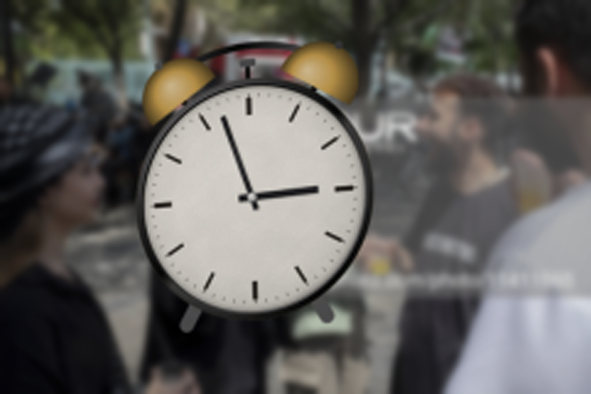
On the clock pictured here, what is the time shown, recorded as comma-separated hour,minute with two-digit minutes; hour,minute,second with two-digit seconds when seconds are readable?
2,57
